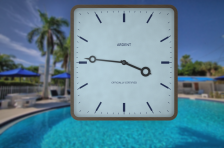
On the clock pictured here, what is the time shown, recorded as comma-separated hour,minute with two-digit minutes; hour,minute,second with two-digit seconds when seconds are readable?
3,46
